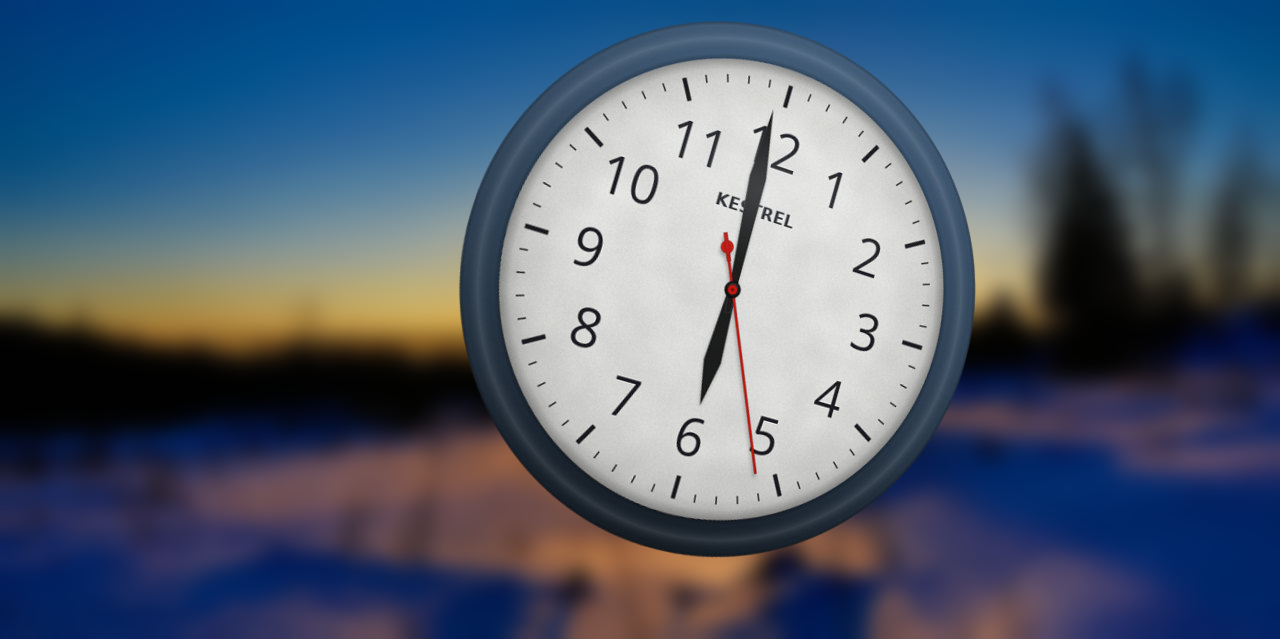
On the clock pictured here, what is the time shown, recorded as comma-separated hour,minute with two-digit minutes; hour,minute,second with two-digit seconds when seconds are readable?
5,59,26
